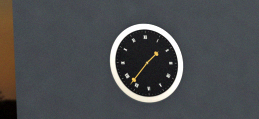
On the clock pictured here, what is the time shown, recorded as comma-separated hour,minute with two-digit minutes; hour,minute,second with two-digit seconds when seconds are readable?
1,37
